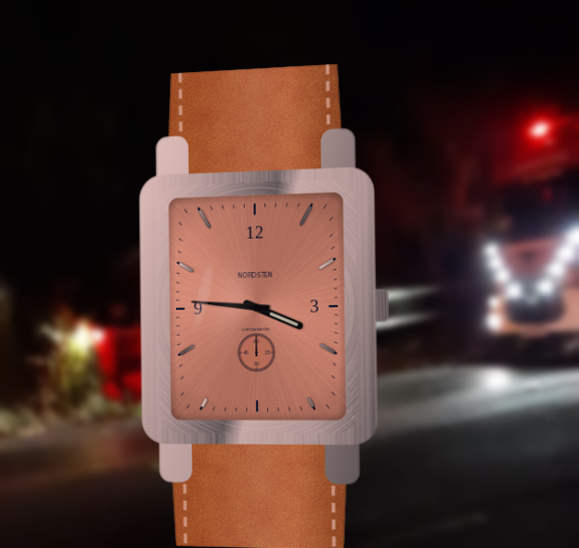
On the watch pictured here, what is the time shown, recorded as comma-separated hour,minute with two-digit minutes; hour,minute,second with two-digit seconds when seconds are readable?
3,46
